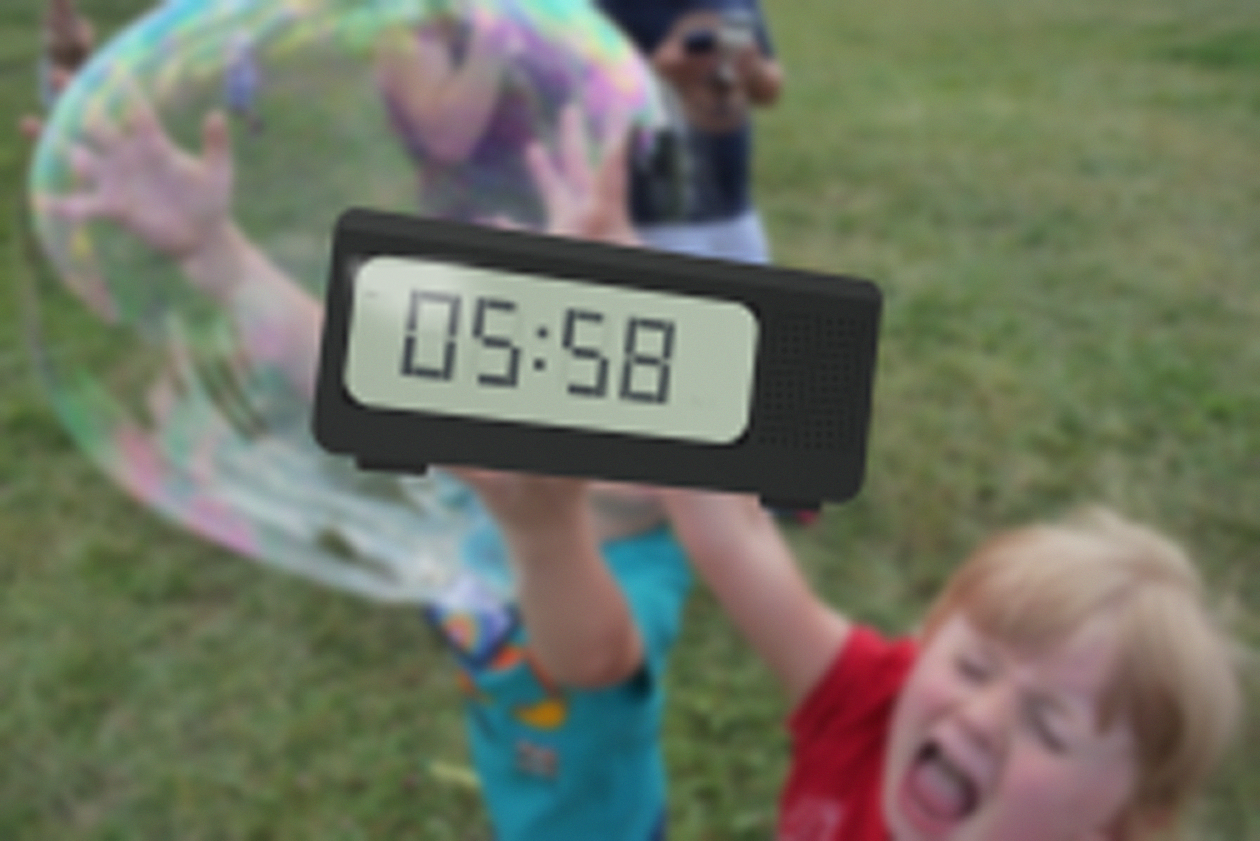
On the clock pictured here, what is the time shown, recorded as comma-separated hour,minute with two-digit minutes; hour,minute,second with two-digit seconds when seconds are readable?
5,58
